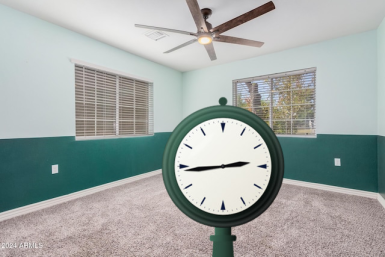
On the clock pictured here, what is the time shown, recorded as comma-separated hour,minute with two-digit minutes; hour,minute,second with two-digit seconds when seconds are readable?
2,44
